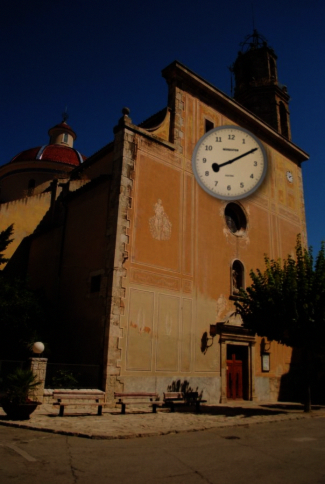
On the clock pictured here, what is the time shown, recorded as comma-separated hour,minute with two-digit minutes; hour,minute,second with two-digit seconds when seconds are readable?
8,10
